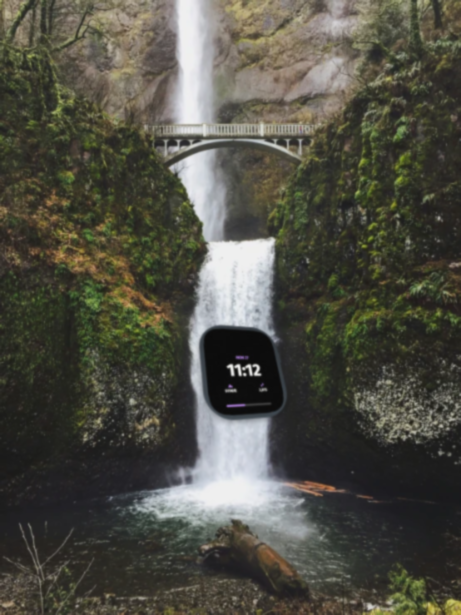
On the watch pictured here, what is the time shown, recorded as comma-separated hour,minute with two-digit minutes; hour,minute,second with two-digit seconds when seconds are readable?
11,12
